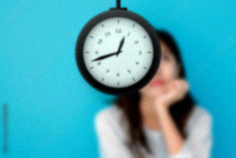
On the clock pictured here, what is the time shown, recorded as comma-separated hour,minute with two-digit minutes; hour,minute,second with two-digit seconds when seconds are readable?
12,42
